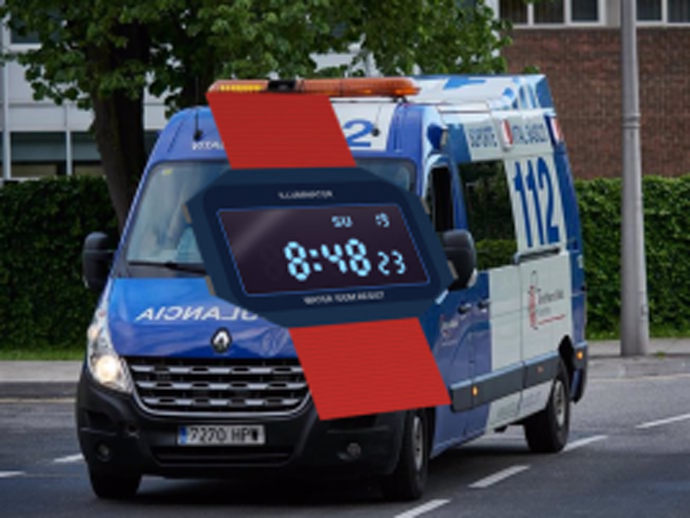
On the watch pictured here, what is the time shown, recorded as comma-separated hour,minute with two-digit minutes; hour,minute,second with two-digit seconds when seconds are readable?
8,48,23
